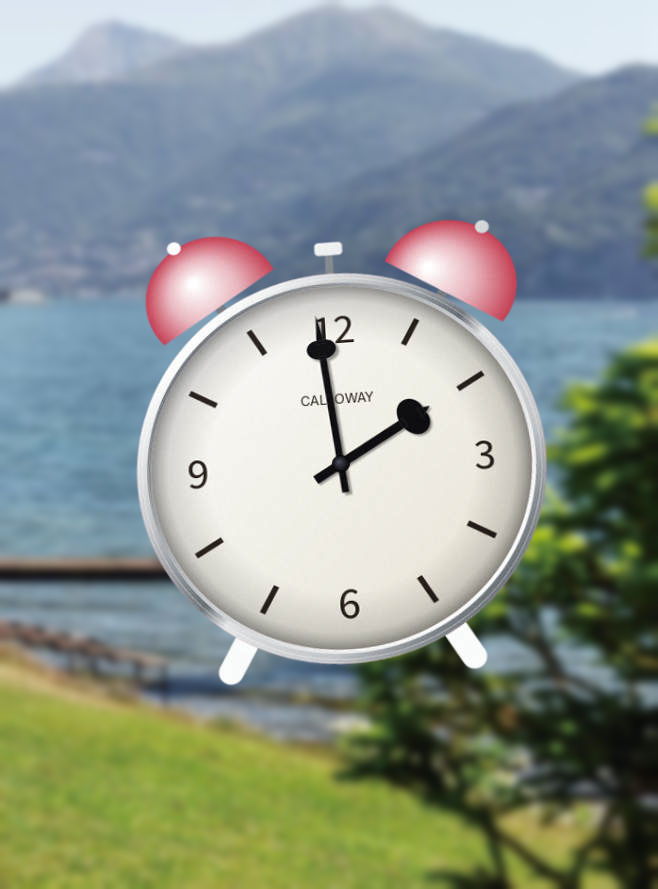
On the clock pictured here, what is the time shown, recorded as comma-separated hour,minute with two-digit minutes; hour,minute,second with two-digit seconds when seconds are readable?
1,59
